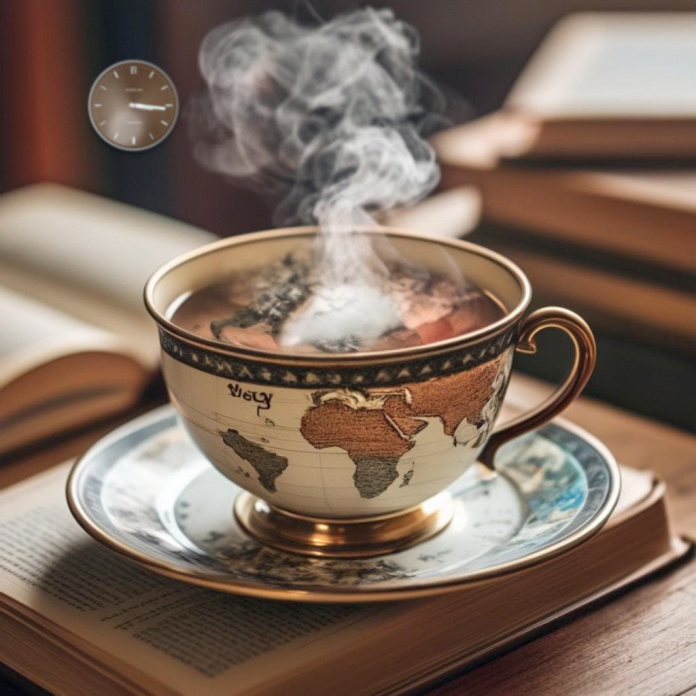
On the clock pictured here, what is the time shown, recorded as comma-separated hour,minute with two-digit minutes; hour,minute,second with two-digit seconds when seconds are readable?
3,16
